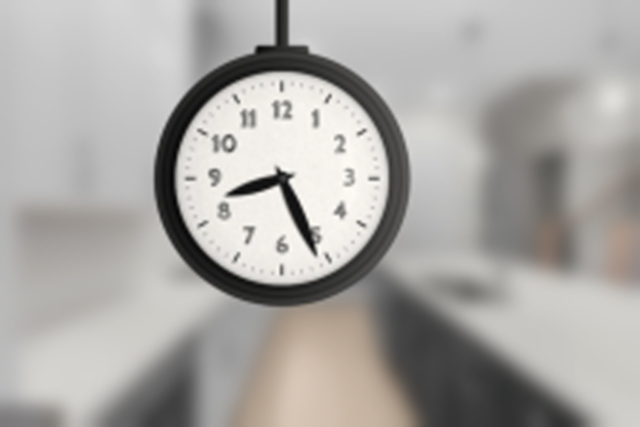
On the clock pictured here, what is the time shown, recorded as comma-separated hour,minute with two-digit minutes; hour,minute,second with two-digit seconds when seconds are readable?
8,26
